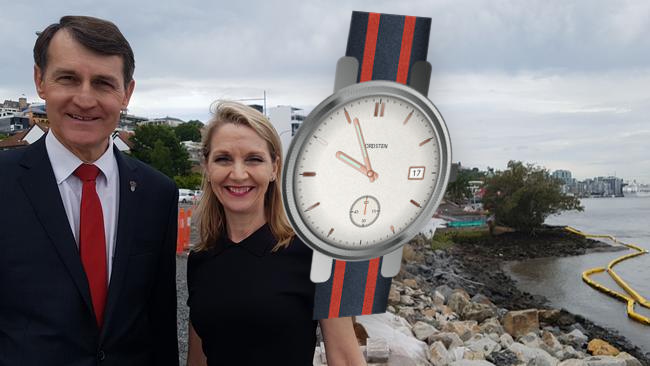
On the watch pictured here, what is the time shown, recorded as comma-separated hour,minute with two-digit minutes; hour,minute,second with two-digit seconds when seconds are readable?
9,56
